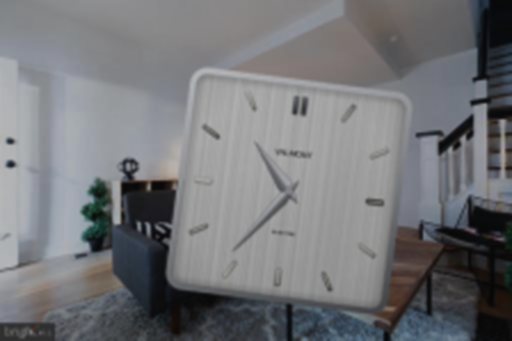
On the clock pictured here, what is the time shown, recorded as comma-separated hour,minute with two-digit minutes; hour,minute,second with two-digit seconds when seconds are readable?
10,36
